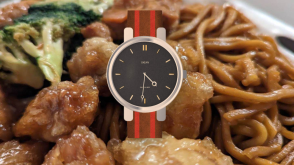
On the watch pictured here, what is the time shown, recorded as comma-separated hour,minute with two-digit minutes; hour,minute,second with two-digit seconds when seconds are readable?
4,31
